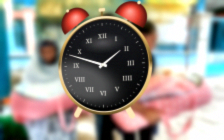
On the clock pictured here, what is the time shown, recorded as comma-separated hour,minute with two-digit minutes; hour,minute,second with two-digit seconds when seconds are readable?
1,48
